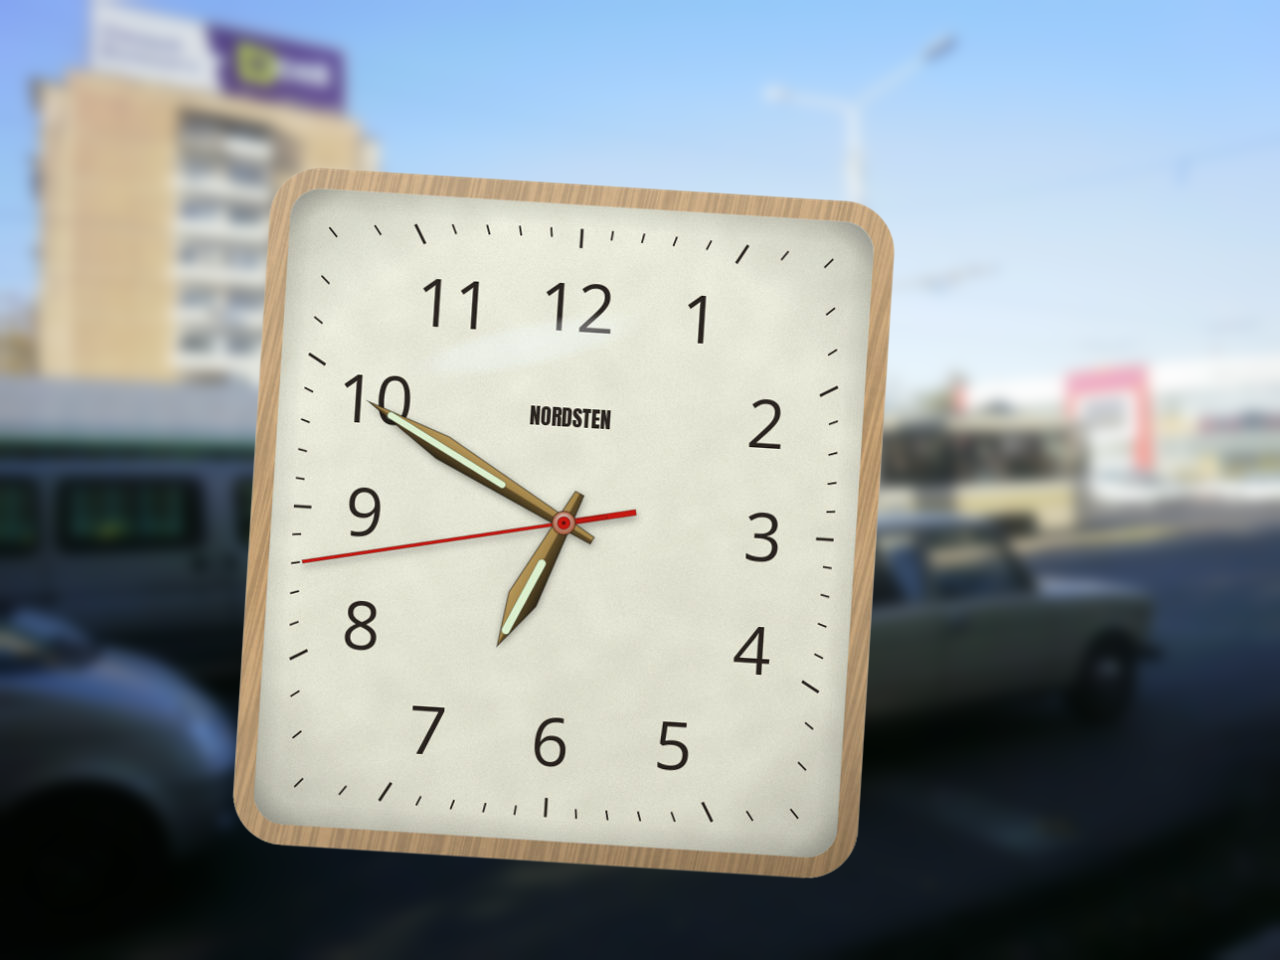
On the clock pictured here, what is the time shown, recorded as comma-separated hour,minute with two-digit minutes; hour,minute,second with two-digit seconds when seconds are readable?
6,49,43
